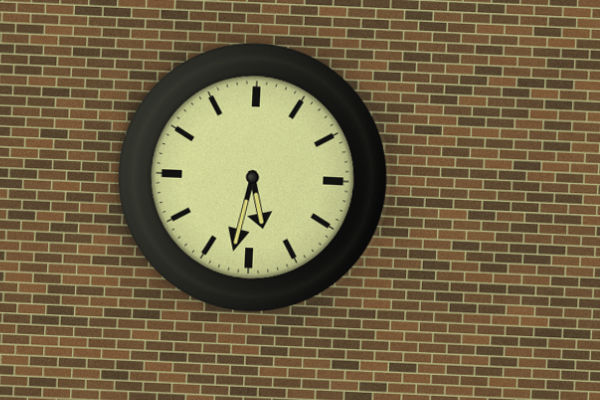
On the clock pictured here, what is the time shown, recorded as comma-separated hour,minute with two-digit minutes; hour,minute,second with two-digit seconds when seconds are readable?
5,32
